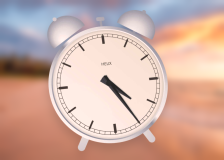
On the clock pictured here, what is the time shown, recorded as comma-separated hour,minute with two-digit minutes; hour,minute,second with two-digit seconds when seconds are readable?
4,25
